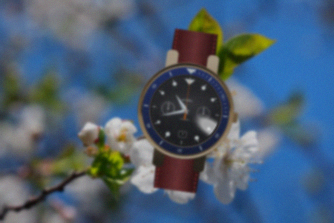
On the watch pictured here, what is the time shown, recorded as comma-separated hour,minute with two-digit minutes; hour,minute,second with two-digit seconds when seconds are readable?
10,42
